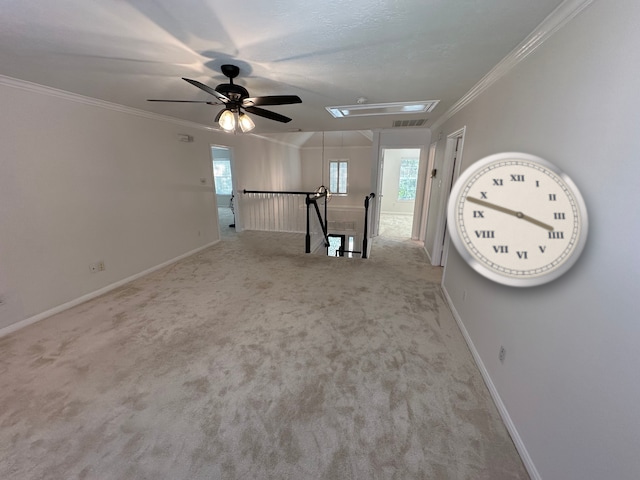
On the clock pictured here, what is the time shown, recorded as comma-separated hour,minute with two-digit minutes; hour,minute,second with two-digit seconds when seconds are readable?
3,48
